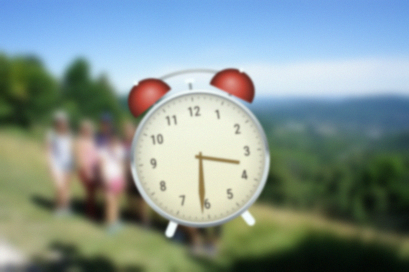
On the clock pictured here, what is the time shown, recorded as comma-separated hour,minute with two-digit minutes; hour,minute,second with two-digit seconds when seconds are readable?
3,31
